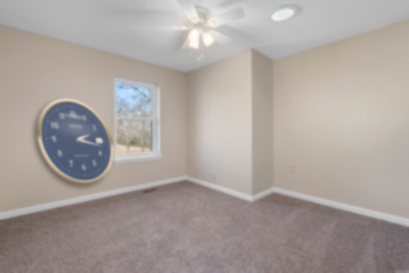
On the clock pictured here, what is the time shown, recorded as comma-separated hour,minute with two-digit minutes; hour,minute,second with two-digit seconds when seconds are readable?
2,17
